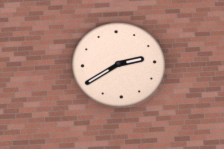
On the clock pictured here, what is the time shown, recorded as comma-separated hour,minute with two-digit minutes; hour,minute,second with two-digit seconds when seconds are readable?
2,40
